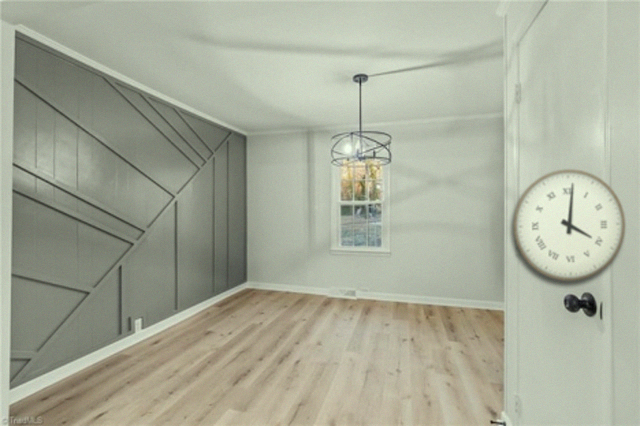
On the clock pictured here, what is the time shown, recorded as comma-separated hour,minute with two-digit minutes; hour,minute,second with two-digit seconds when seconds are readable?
4,01
